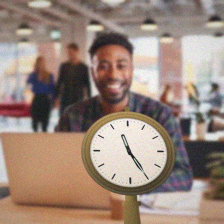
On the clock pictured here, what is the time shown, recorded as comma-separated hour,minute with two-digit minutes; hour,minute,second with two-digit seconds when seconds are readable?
11,25
